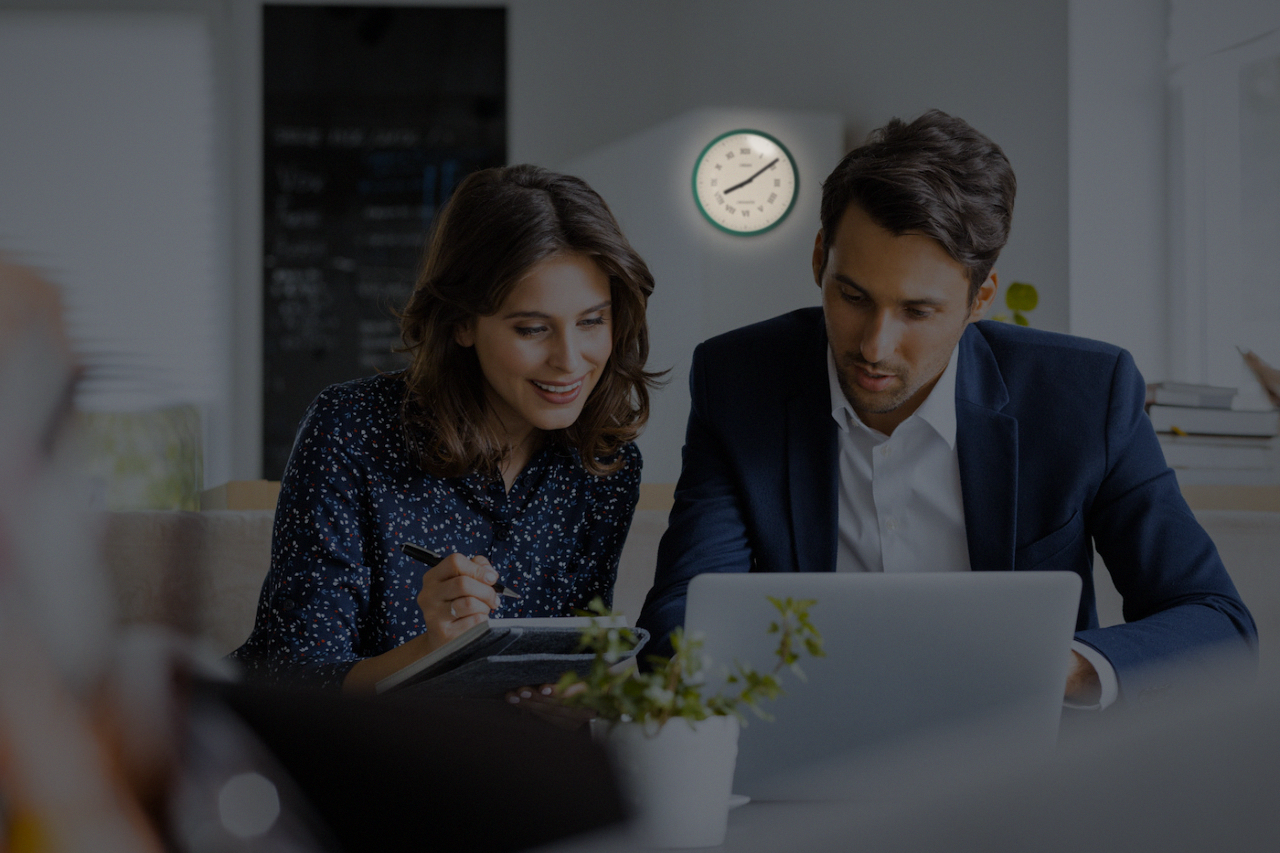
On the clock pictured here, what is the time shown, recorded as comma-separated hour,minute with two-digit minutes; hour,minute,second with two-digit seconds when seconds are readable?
8,09
